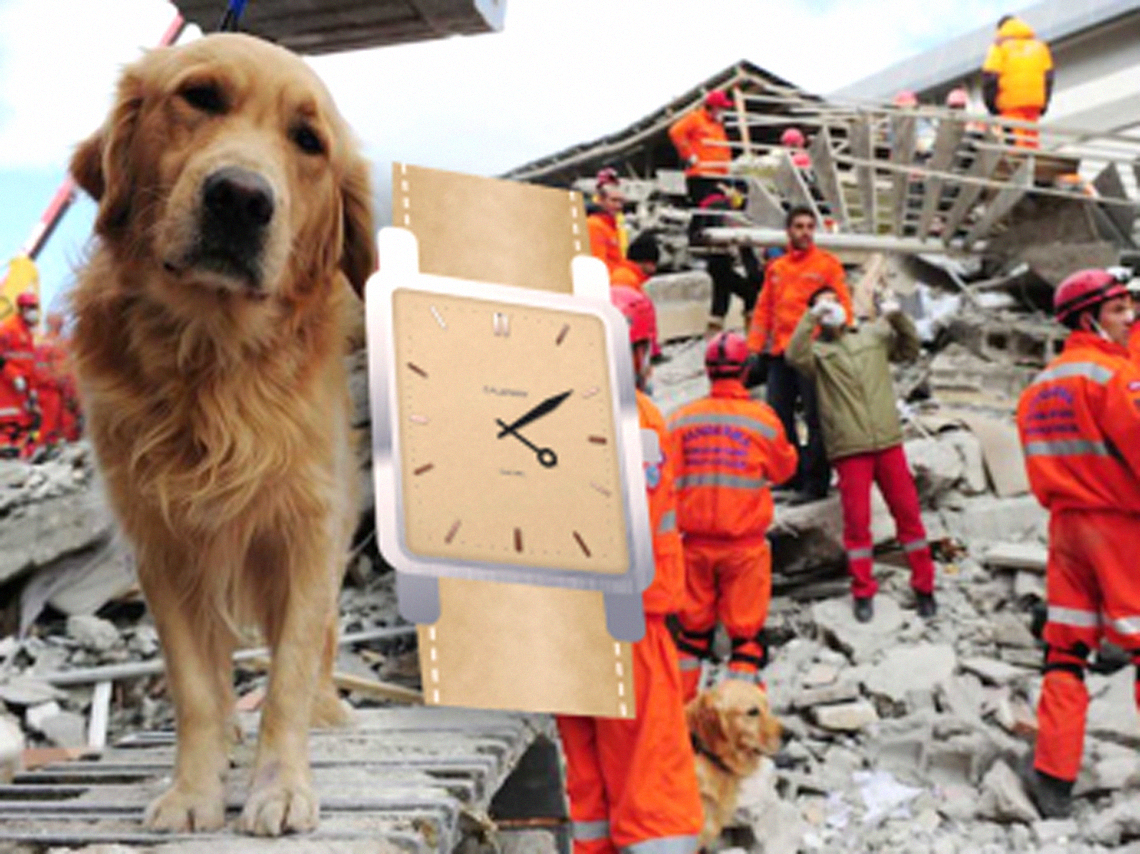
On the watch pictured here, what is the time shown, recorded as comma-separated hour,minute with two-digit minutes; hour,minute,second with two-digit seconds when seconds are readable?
4,09
